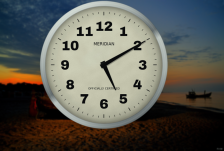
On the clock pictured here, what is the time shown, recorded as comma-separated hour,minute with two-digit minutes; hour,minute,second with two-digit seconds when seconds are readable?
5,10
